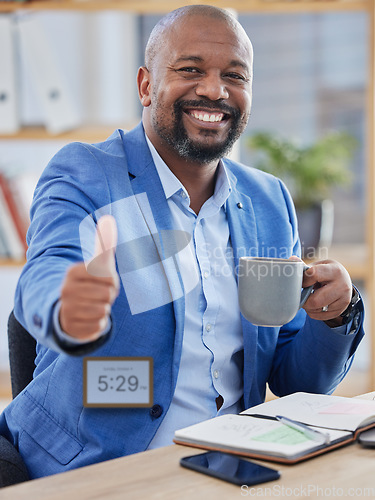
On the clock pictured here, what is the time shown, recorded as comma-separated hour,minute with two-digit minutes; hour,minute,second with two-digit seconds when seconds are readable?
5,29
